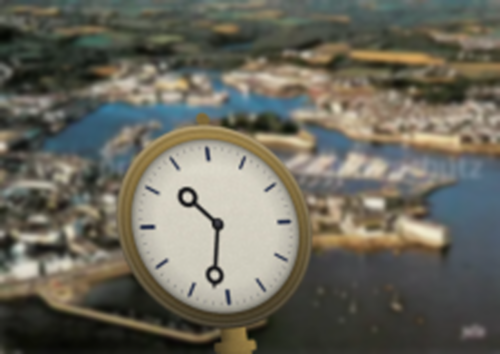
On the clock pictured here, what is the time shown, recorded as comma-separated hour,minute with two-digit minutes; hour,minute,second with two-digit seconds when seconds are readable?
10,32
